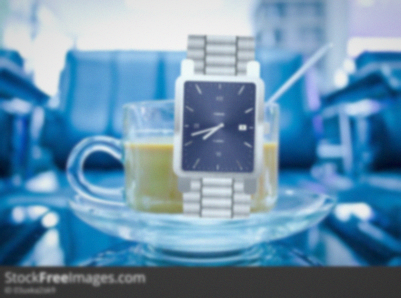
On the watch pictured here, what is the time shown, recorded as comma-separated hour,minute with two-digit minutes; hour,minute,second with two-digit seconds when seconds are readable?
7,42
